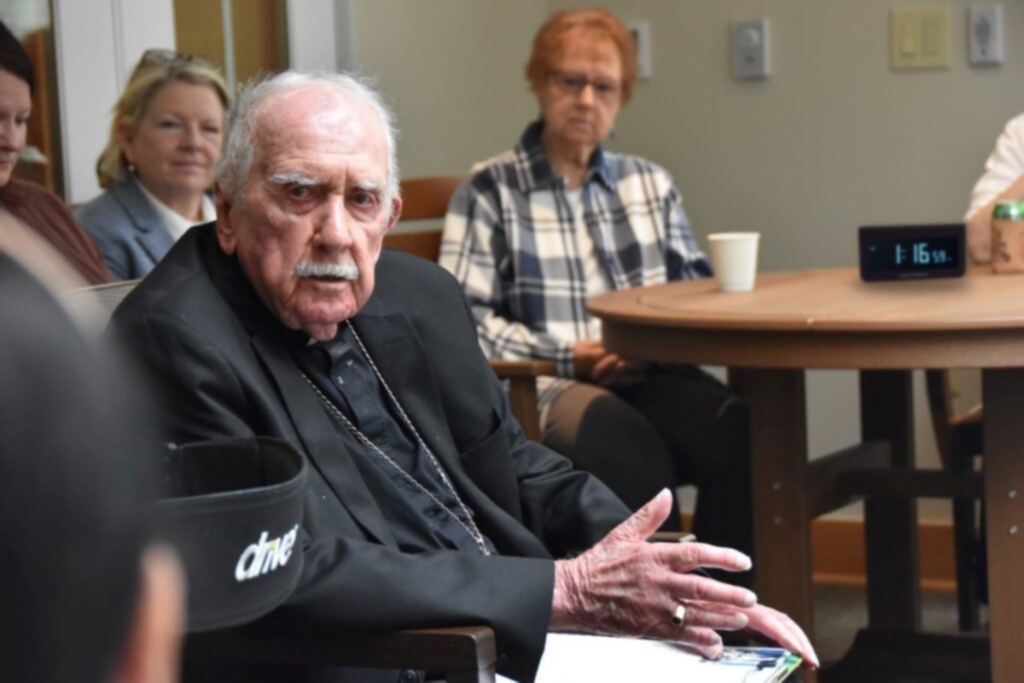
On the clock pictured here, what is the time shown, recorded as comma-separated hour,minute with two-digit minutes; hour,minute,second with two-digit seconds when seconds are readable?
1,16
